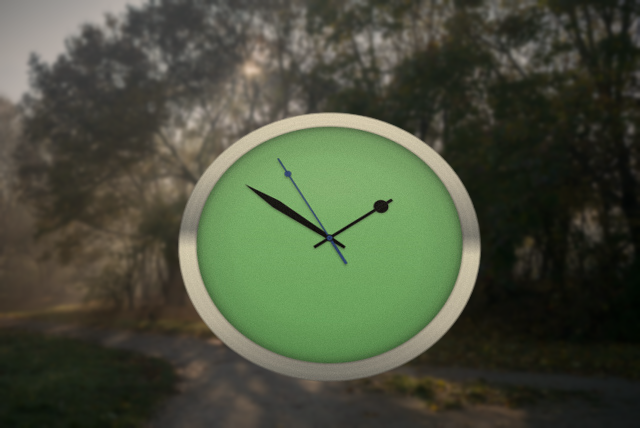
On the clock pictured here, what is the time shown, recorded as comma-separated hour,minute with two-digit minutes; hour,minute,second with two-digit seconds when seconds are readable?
1,50,55
